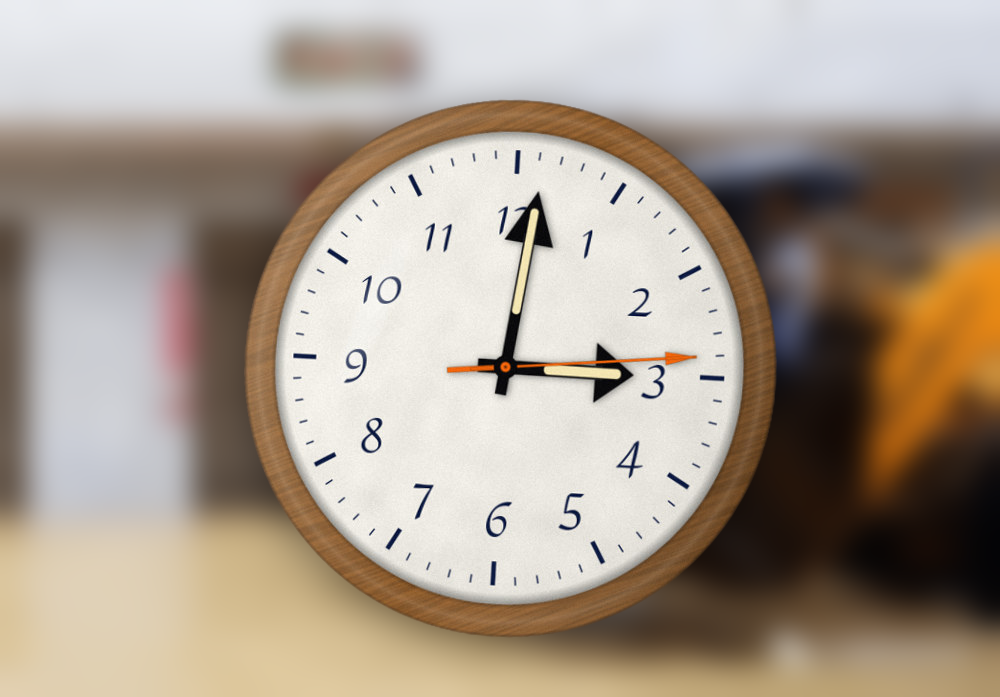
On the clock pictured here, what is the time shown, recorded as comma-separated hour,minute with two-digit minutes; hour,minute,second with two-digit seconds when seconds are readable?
3,01,14
